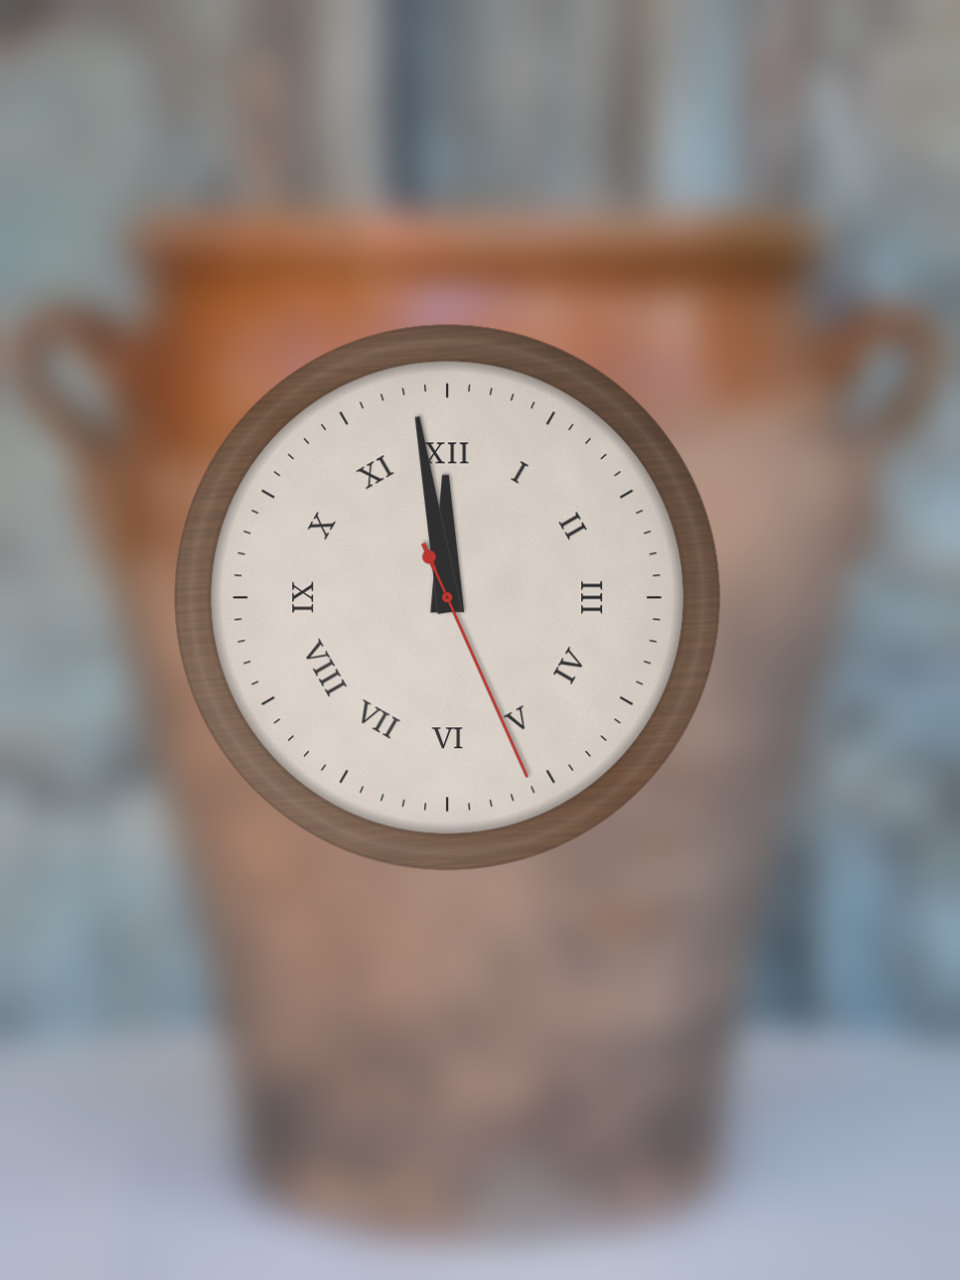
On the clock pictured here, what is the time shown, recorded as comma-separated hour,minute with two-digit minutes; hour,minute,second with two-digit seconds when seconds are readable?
11,58,26
